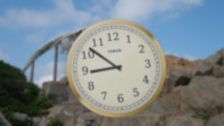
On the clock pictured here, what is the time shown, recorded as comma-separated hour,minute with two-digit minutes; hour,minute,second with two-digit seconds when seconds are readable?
8,52
